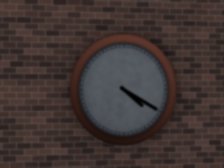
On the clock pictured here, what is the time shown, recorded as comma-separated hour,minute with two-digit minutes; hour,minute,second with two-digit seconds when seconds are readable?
4,20
